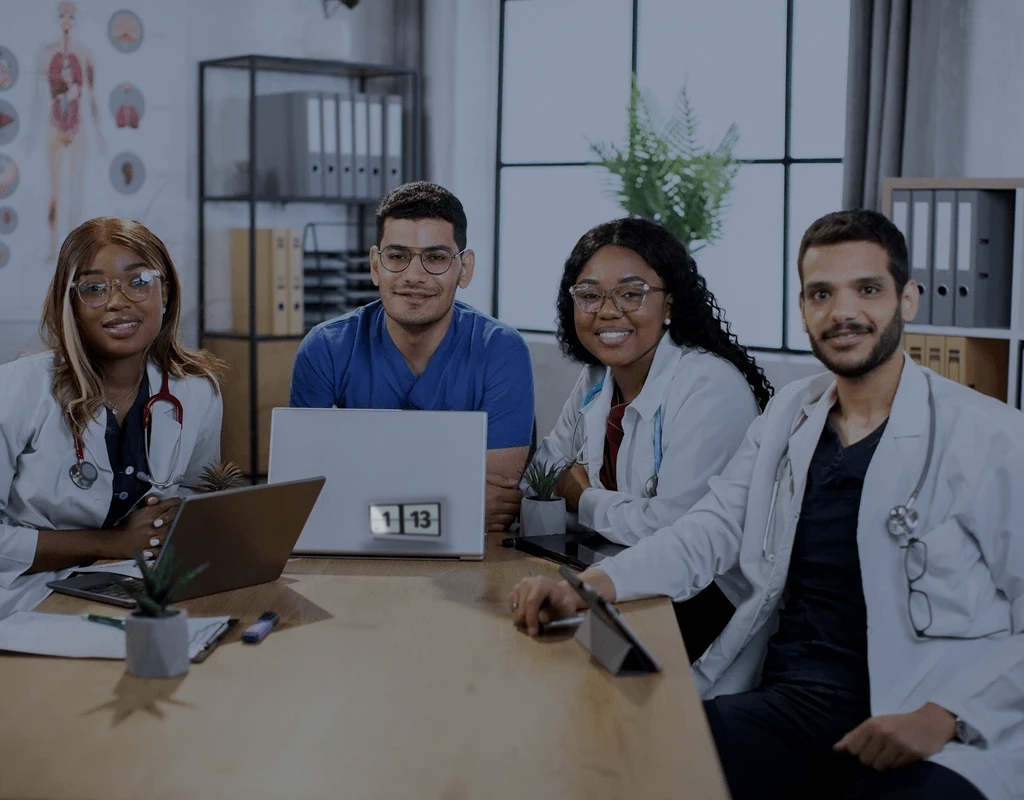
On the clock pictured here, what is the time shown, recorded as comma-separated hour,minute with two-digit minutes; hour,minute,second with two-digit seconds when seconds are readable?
1,13
